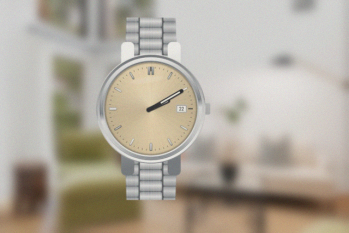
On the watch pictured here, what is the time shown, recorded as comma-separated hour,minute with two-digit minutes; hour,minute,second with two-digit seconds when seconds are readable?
2,10
